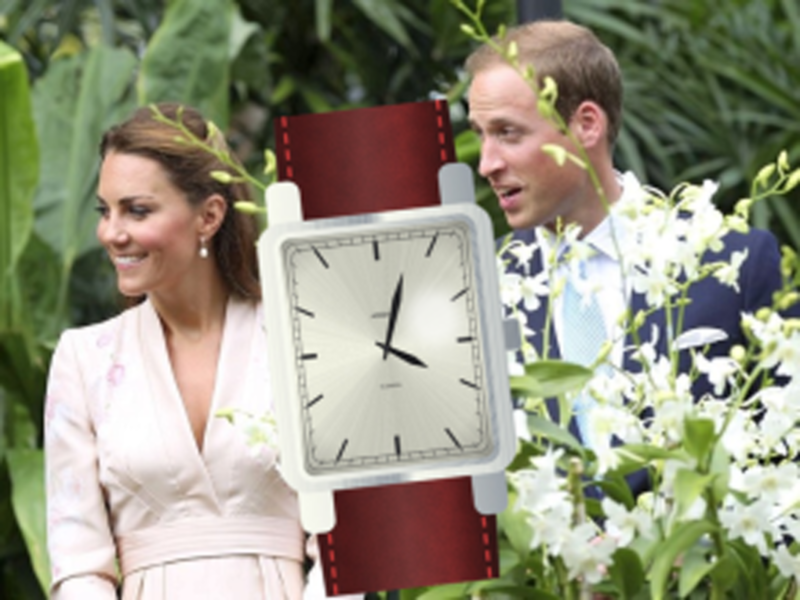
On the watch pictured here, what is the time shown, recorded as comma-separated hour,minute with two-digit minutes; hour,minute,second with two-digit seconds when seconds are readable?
4,03
